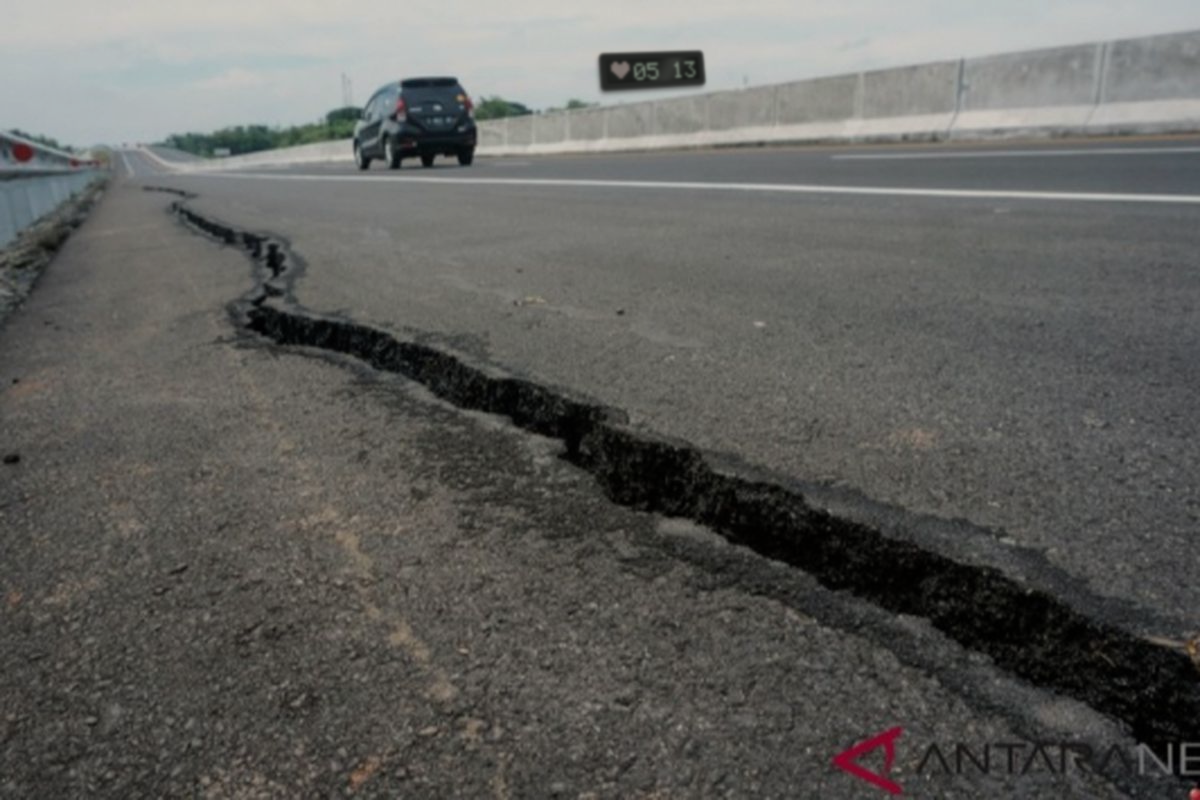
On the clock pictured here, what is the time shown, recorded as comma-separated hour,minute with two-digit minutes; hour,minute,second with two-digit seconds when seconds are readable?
5,13
